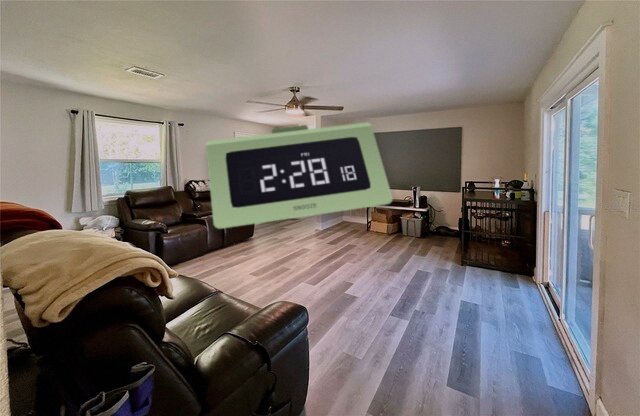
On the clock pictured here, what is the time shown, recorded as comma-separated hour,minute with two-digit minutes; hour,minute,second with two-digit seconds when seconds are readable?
2,28,18
